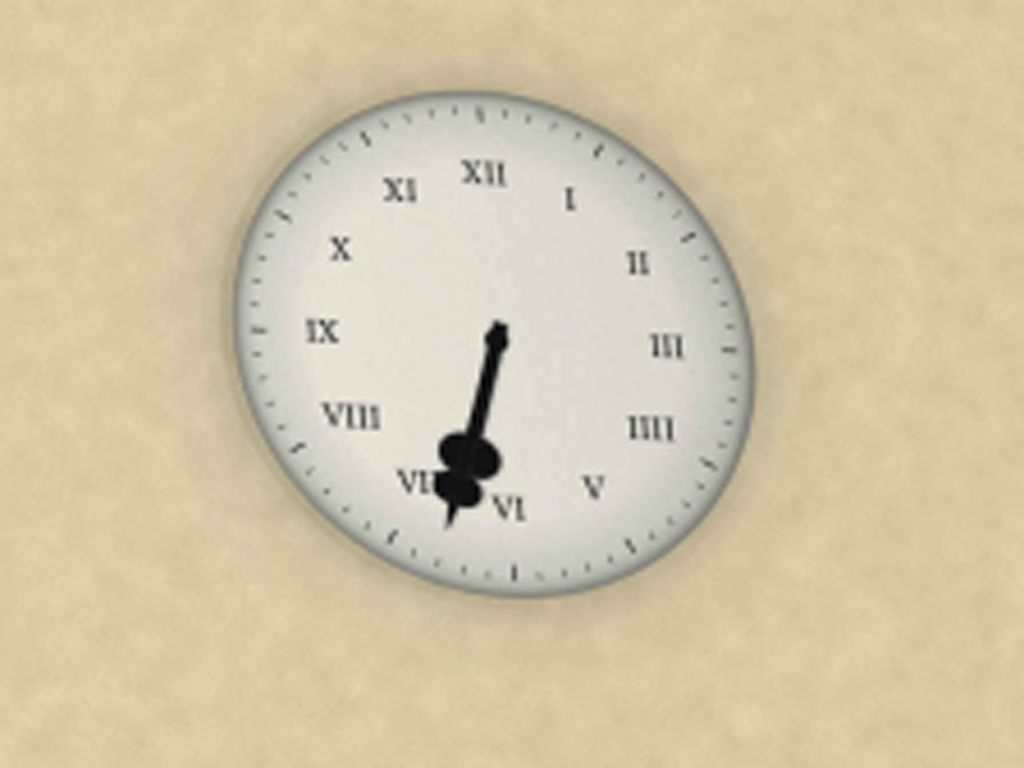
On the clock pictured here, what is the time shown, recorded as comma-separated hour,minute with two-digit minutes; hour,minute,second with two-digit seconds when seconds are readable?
6,33
